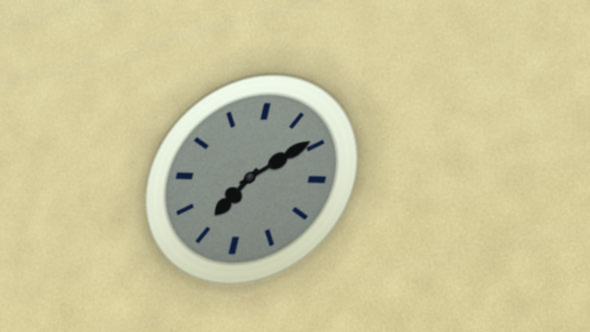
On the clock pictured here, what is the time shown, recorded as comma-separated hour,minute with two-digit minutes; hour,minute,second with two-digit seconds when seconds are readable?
7,09
